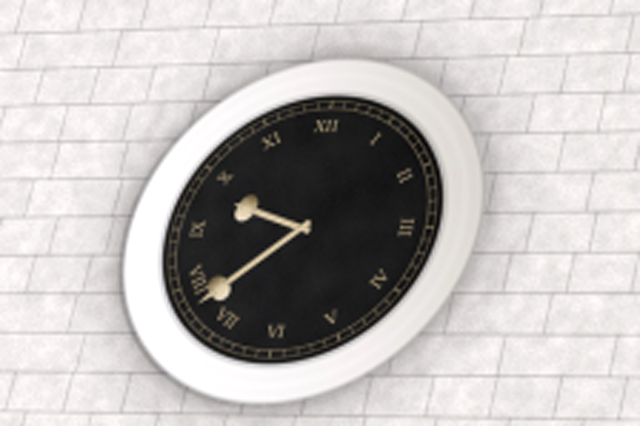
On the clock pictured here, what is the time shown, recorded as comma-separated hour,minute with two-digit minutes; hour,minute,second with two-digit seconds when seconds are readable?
9,38
